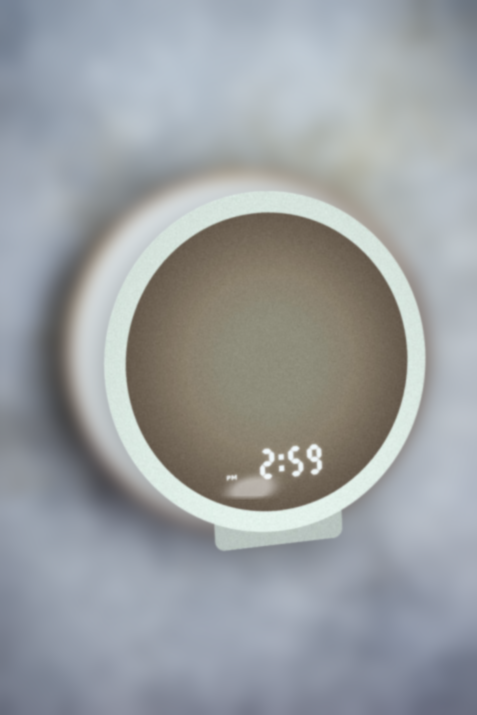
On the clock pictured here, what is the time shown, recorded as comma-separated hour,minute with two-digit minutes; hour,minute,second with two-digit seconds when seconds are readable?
2,59
